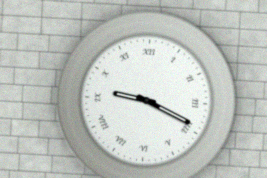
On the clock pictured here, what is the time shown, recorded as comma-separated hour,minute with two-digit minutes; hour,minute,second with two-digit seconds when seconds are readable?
9,19
